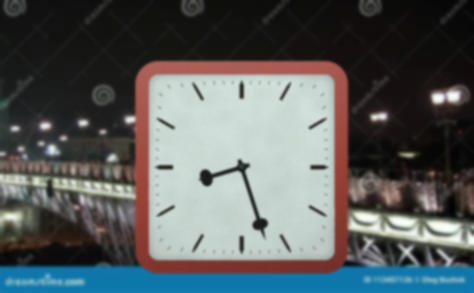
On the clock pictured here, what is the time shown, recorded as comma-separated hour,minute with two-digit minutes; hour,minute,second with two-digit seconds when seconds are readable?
8,27
